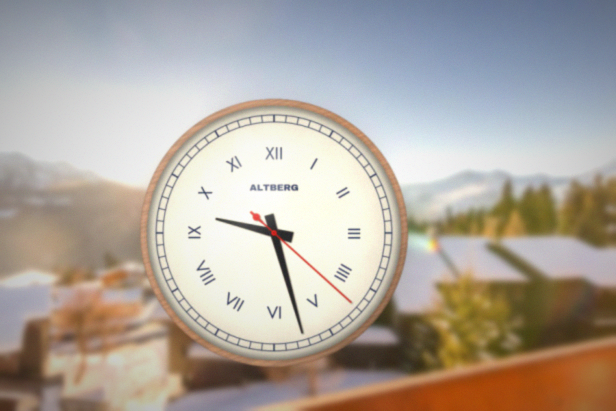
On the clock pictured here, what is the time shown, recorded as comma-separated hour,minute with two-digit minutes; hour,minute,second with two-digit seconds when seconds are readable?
9,27,22
